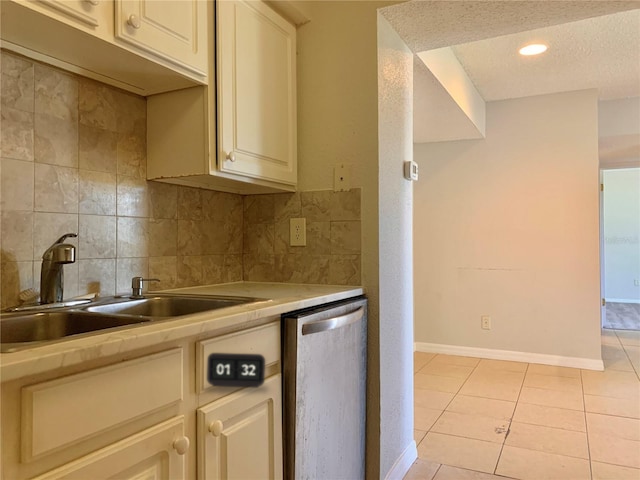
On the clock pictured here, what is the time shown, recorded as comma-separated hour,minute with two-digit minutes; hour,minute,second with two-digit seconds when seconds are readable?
1,32
